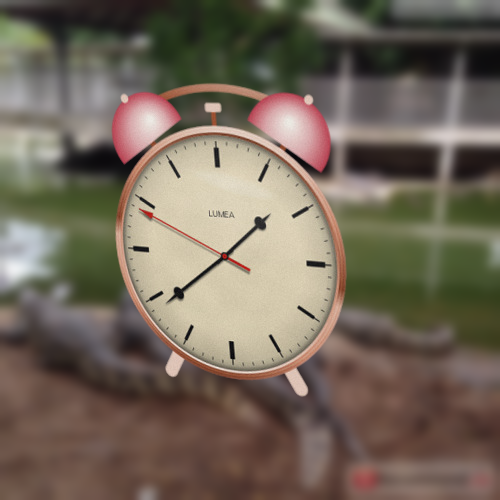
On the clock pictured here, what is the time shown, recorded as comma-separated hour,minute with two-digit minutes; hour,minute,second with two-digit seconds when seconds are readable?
1,38,49
